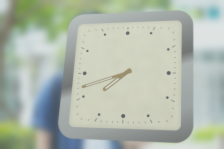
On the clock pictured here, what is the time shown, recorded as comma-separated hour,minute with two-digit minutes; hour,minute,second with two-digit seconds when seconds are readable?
7,42
